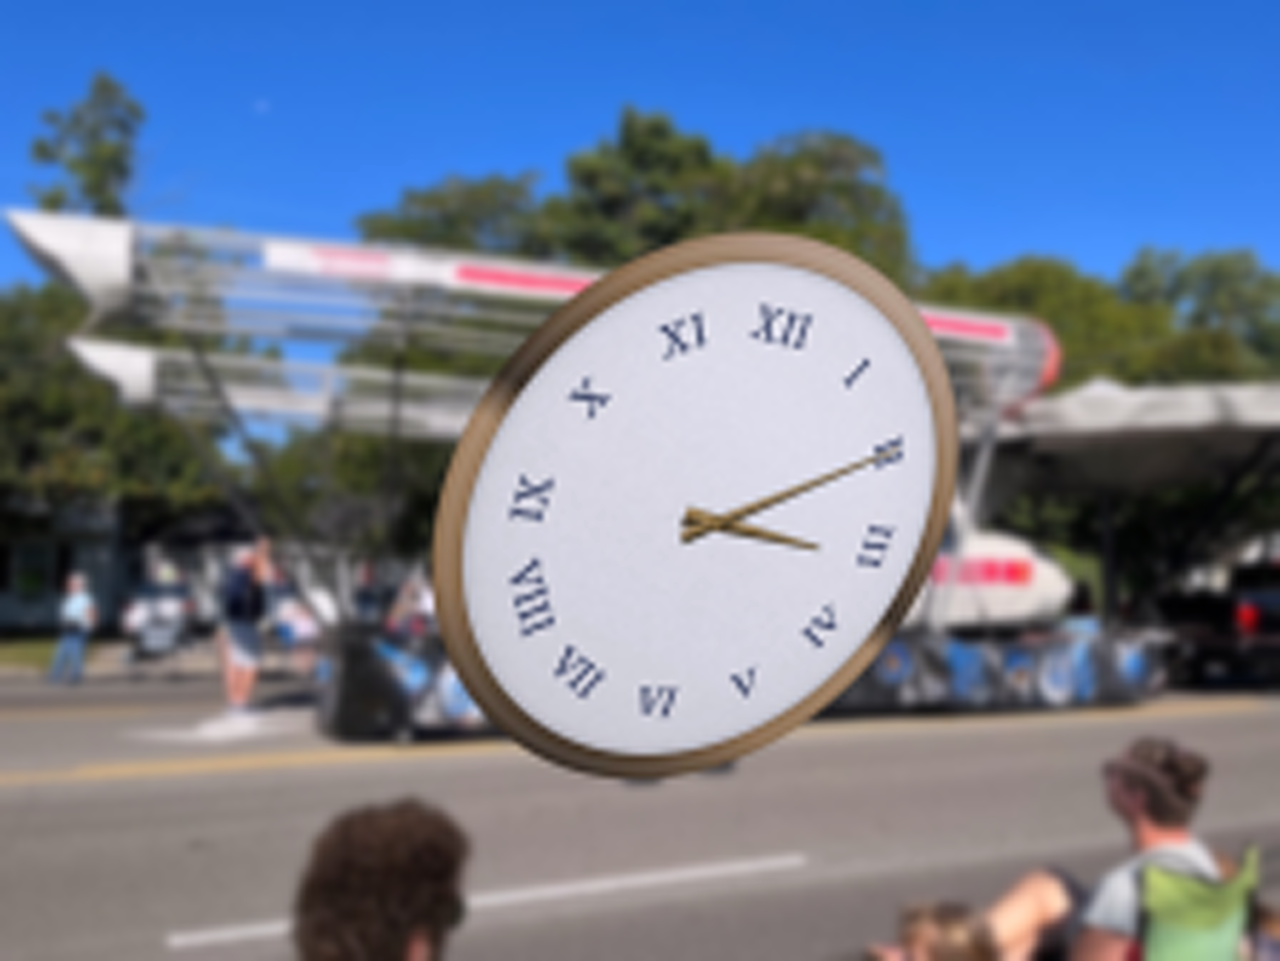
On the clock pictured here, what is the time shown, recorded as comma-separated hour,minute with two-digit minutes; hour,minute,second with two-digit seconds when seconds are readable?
3,10
